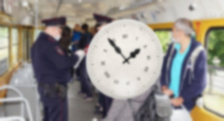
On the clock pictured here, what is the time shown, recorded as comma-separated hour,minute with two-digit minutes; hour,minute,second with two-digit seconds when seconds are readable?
1,54
